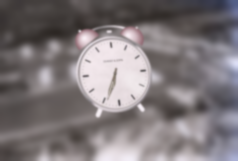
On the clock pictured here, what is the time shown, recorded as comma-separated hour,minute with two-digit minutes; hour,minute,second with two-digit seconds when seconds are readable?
6,34
